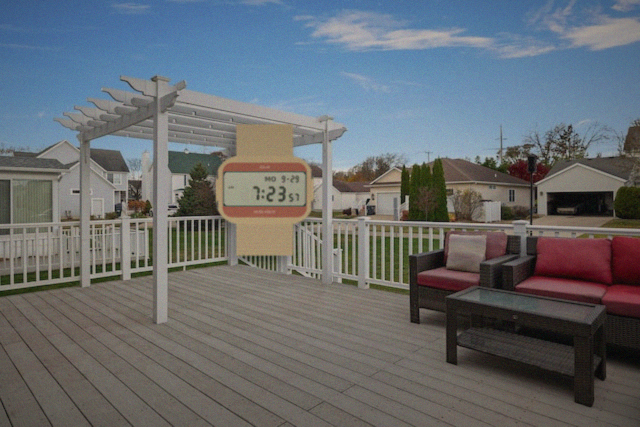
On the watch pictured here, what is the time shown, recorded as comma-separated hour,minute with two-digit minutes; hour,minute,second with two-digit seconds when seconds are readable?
7,23
